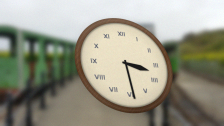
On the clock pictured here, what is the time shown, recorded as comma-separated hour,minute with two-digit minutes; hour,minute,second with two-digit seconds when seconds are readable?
3,29
